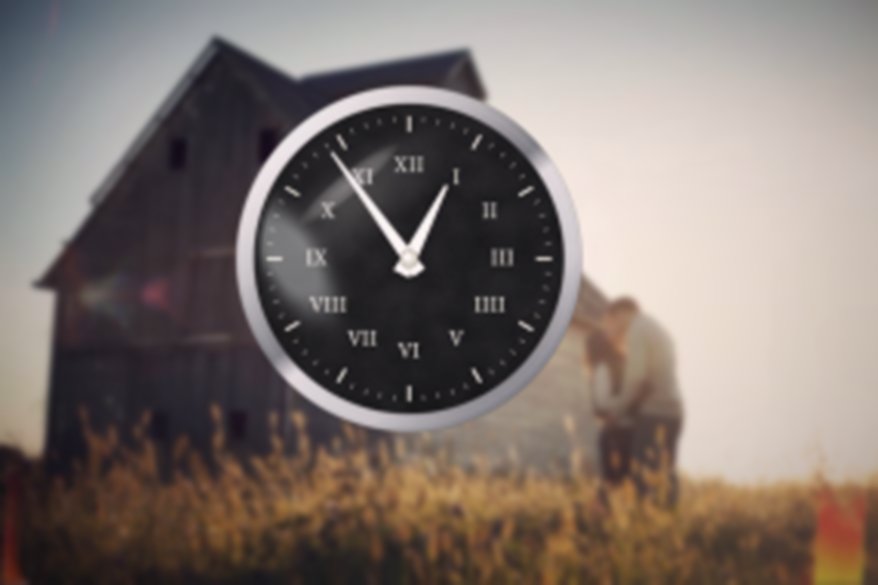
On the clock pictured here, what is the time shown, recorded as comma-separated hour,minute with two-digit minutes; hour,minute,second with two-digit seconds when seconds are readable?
12,54
